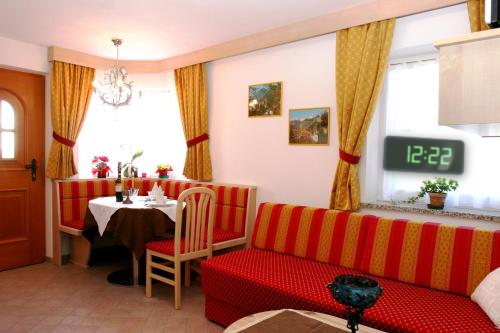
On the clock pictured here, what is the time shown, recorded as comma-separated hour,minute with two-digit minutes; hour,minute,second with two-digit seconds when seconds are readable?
12,22
